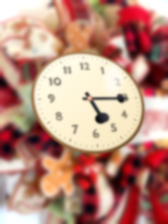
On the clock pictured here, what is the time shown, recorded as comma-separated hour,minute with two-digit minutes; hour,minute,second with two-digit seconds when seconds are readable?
5,15
